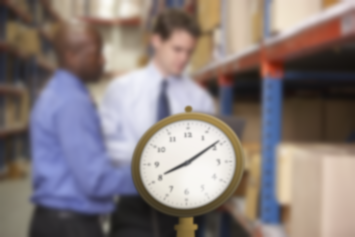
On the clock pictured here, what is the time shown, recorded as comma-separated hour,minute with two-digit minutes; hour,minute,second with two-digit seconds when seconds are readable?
8,09
